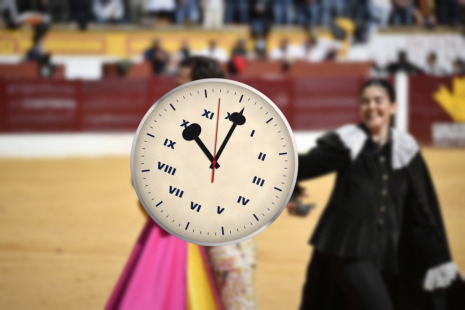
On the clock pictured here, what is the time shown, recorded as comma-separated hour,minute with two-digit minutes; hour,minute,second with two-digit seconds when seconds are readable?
10,00,57
